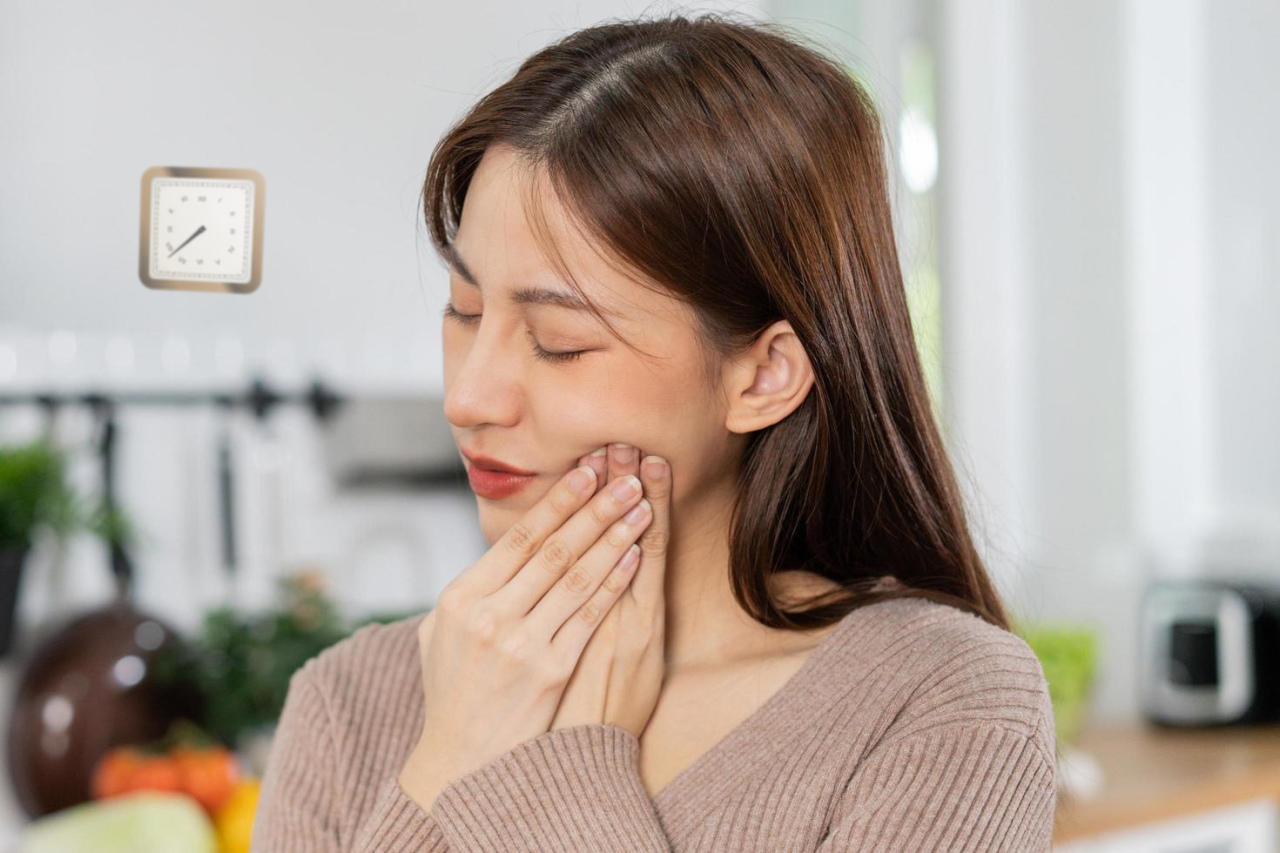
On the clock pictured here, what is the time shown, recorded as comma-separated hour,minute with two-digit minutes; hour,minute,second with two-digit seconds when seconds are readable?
7,38
